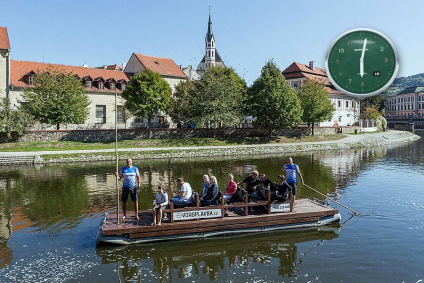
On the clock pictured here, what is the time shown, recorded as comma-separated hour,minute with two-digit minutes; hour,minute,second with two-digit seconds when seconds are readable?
6,02
